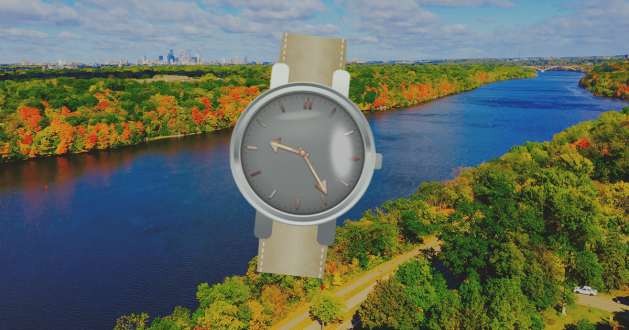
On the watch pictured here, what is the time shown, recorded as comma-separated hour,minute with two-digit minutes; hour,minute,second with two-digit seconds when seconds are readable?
9,24
